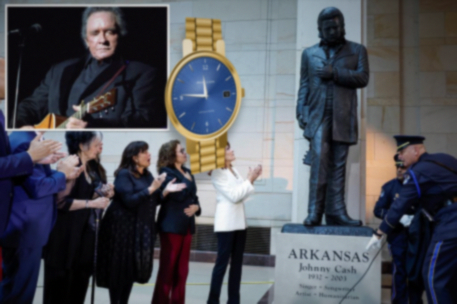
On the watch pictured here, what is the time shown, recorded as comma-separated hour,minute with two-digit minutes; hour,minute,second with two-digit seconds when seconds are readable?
11,46
